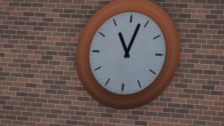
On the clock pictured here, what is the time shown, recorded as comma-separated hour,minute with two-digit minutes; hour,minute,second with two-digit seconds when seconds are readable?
11,03
